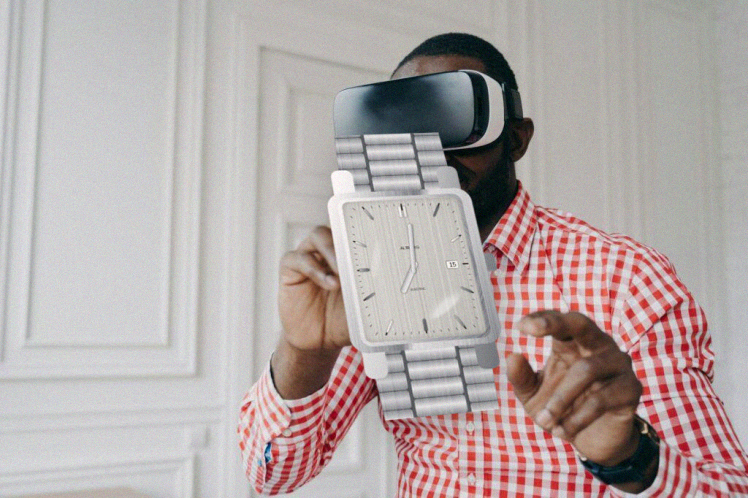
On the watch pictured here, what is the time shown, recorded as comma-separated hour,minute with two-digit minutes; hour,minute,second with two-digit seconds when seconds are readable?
7,01
